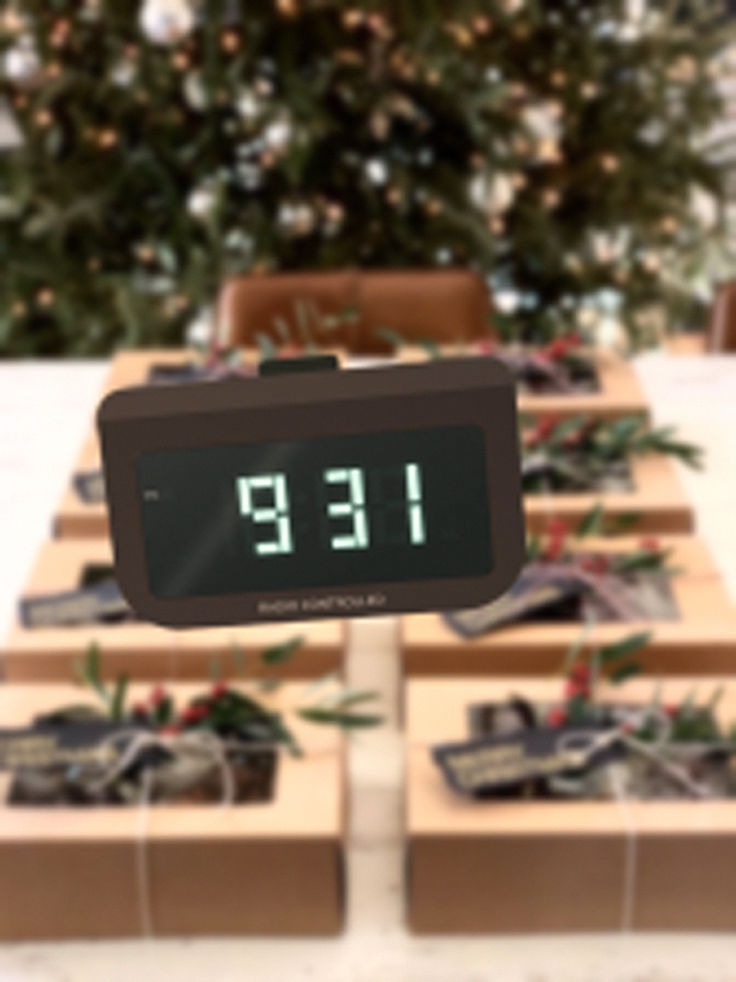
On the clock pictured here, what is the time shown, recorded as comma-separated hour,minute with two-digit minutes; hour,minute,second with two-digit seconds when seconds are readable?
9,31
